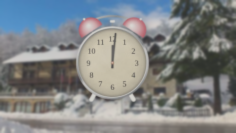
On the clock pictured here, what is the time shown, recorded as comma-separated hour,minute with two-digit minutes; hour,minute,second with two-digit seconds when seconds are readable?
12,01
